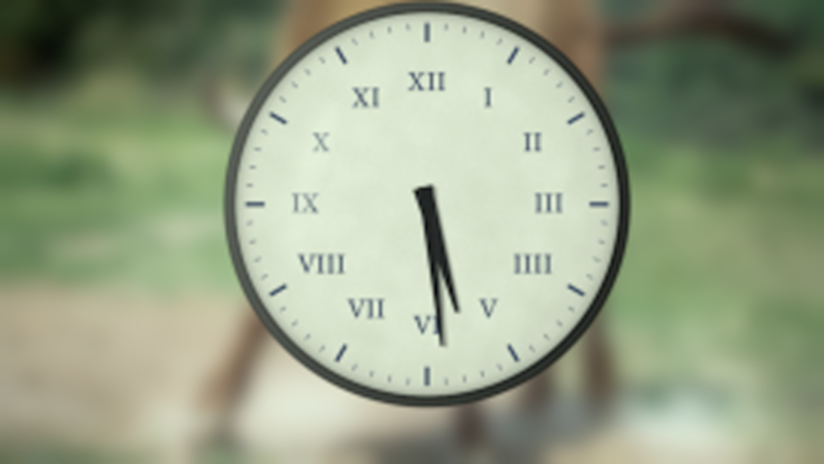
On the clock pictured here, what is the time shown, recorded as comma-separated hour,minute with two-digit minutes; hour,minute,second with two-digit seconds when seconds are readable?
5,29
